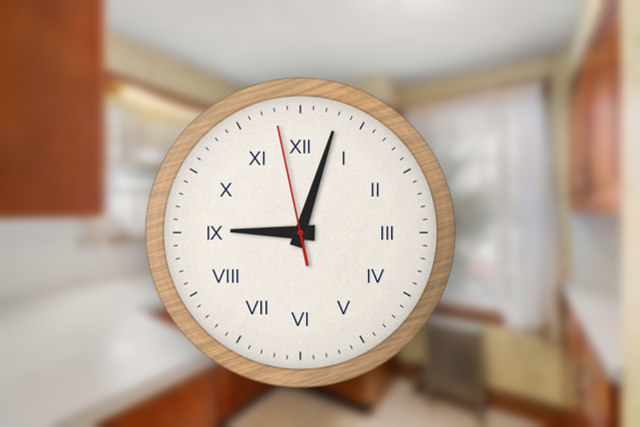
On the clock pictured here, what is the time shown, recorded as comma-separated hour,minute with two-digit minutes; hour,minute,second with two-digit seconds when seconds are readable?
9,02,58
